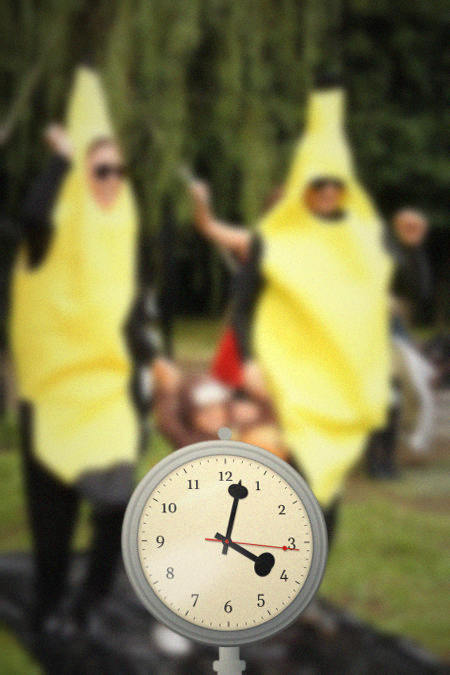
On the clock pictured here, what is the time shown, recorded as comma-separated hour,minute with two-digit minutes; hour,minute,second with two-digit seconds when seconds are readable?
4,02,16
